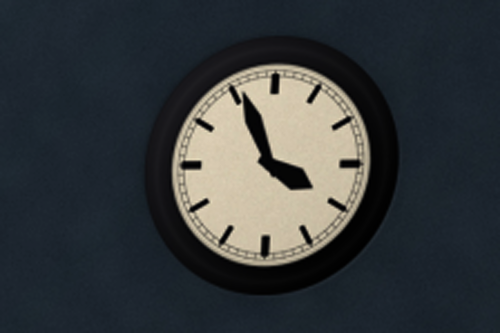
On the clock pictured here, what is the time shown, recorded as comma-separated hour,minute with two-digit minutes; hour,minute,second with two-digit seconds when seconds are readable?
3,56
